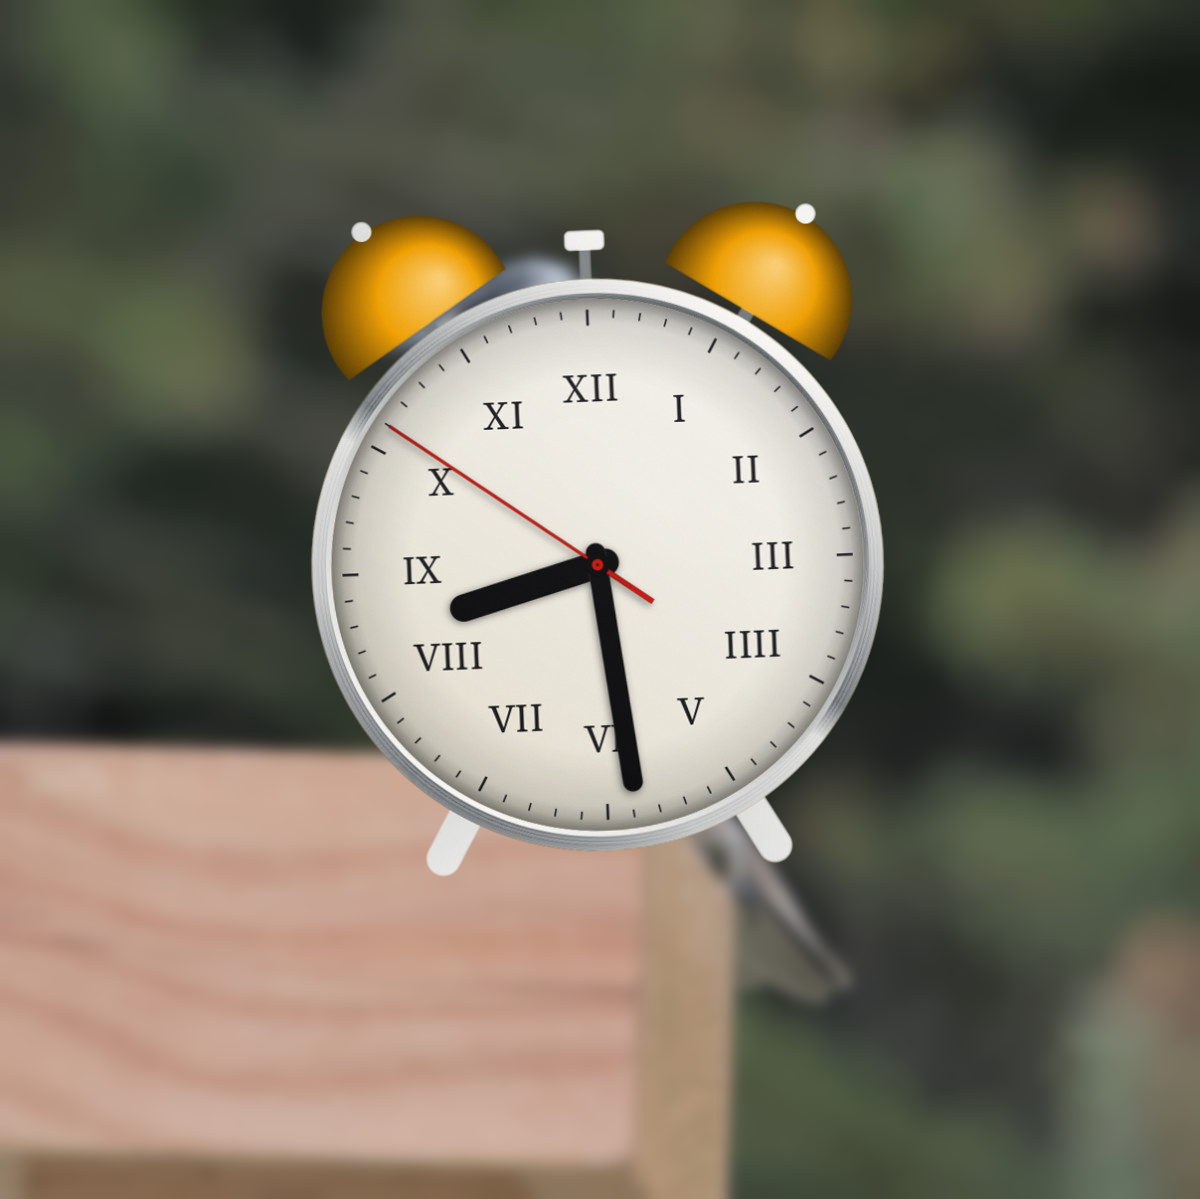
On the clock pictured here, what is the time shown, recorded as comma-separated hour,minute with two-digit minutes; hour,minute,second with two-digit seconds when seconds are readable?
8,28,51
